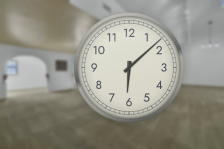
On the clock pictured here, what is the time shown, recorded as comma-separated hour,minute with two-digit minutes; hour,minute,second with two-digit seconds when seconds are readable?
6,08
